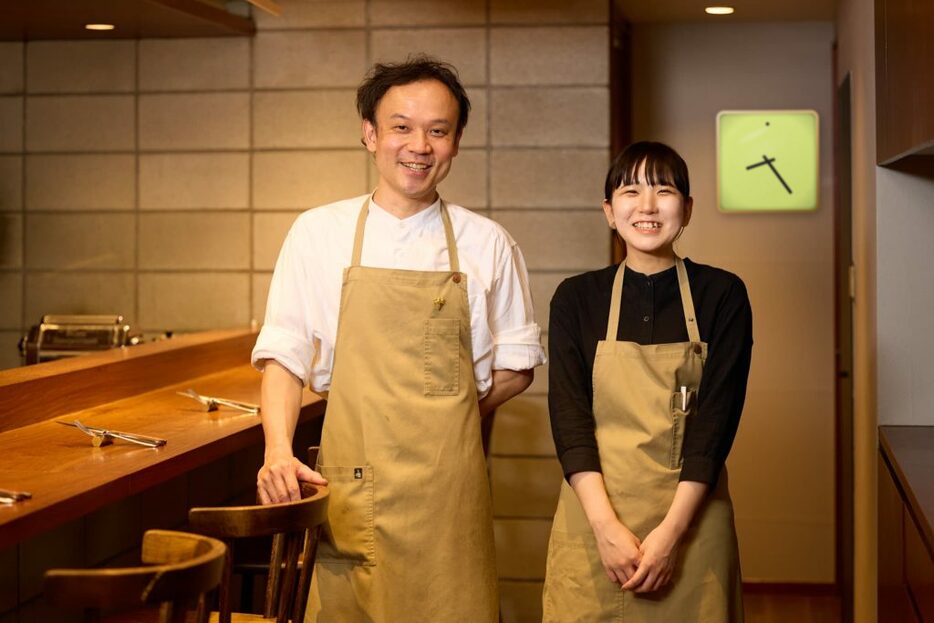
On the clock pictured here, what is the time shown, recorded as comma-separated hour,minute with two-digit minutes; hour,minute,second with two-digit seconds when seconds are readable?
8,24
